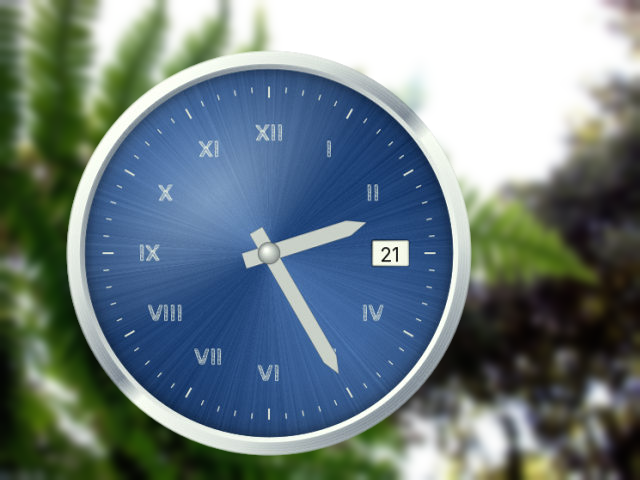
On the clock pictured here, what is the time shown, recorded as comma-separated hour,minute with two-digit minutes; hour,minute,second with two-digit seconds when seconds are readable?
2,25
